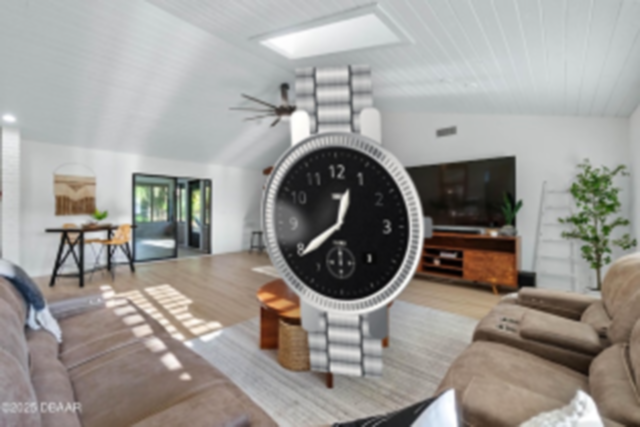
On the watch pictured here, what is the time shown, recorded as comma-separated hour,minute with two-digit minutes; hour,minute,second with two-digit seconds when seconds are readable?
12,39
